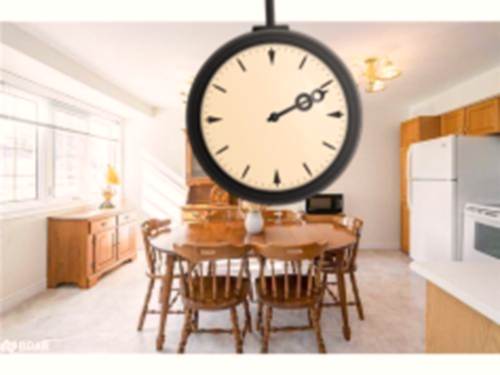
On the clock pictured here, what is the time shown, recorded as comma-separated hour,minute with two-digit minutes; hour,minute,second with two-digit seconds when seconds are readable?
2,11
